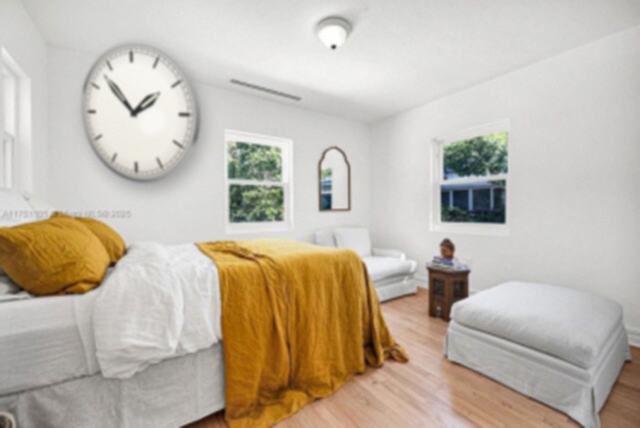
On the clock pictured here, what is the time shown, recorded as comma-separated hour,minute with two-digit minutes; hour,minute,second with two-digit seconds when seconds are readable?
1,53
